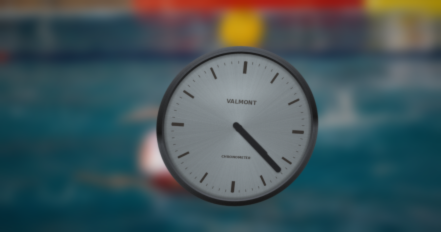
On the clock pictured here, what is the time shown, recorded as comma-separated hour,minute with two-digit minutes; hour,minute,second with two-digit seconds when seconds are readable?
4,22
